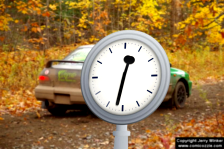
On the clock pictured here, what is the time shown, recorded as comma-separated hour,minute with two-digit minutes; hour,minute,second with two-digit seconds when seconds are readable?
12,32
